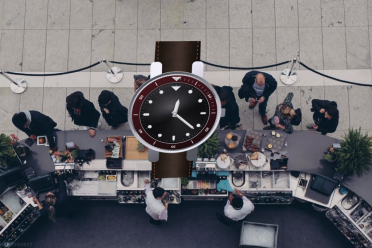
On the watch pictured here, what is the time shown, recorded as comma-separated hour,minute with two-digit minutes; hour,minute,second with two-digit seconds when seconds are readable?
12,22
